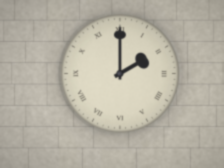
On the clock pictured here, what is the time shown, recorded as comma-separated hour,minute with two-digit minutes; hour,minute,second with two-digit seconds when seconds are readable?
2,00
